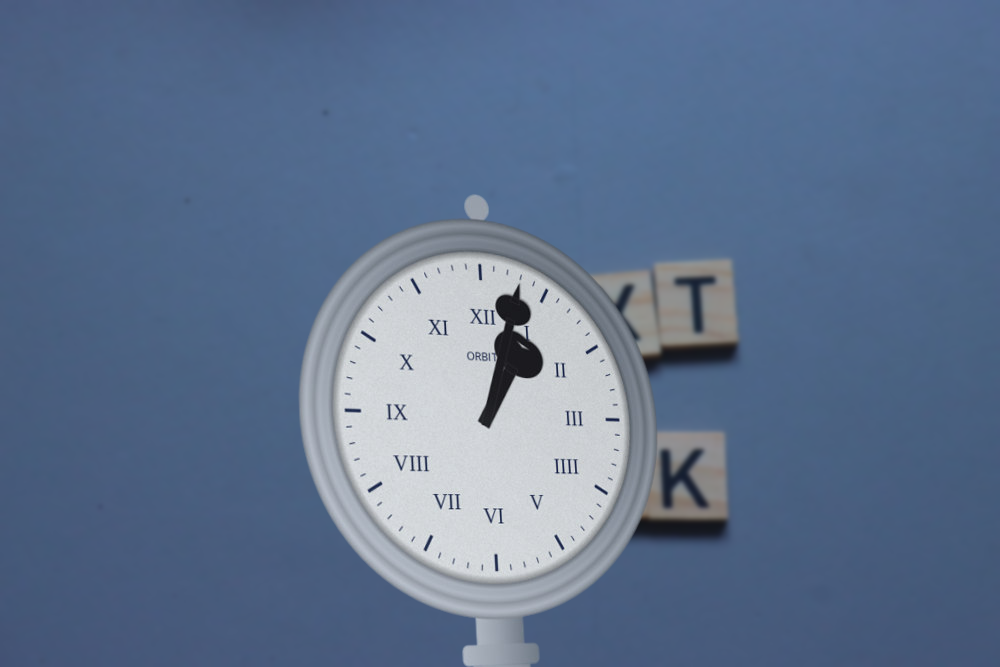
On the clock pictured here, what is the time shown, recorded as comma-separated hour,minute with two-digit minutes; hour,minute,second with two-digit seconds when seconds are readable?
1,03
